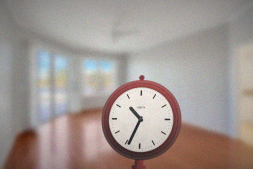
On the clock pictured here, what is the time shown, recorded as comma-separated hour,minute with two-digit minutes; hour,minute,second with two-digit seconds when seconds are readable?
10,34
